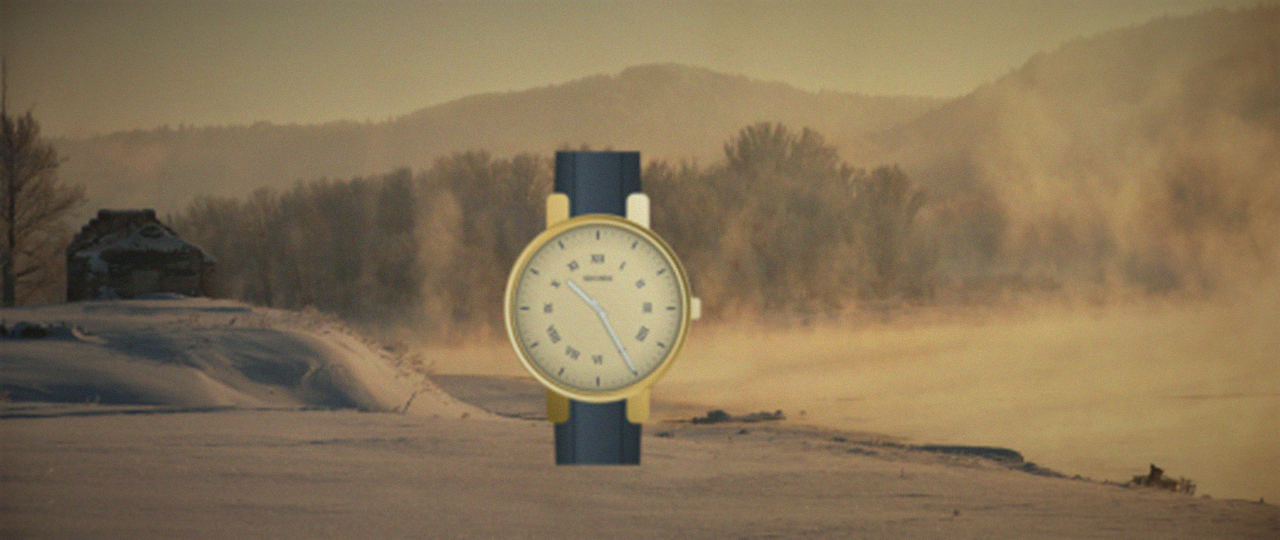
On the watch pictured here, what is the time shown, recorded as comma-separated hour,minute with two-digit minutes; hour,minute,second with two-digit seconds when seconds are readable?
10,25
